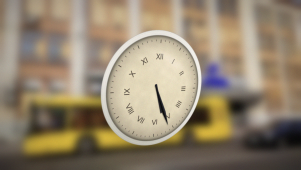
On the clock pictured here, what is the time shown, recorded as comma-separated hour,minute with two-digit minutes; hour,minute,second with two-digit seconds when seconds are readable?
5,26
